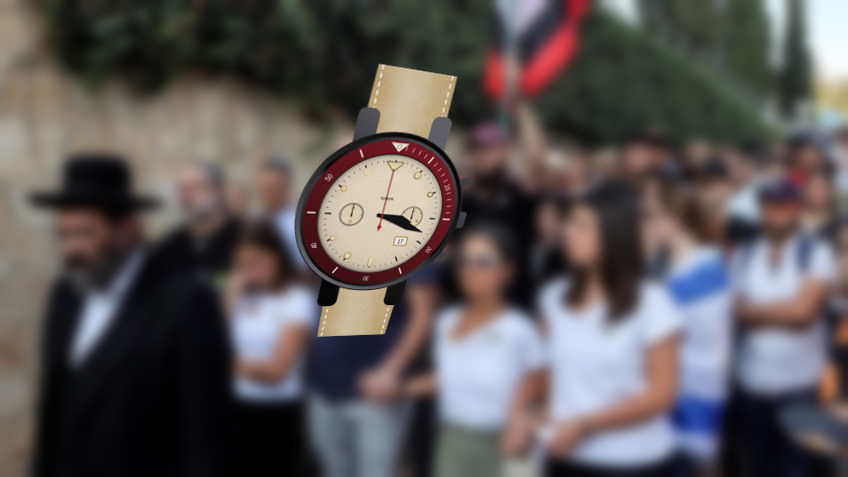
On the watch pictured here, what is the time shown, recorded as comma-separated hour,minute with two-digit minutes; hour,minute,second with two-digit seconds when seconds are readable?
3,18
